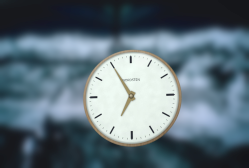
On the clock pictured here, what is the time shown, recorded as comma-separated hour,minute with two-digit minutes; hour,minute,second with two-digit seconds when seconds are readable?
6,55
